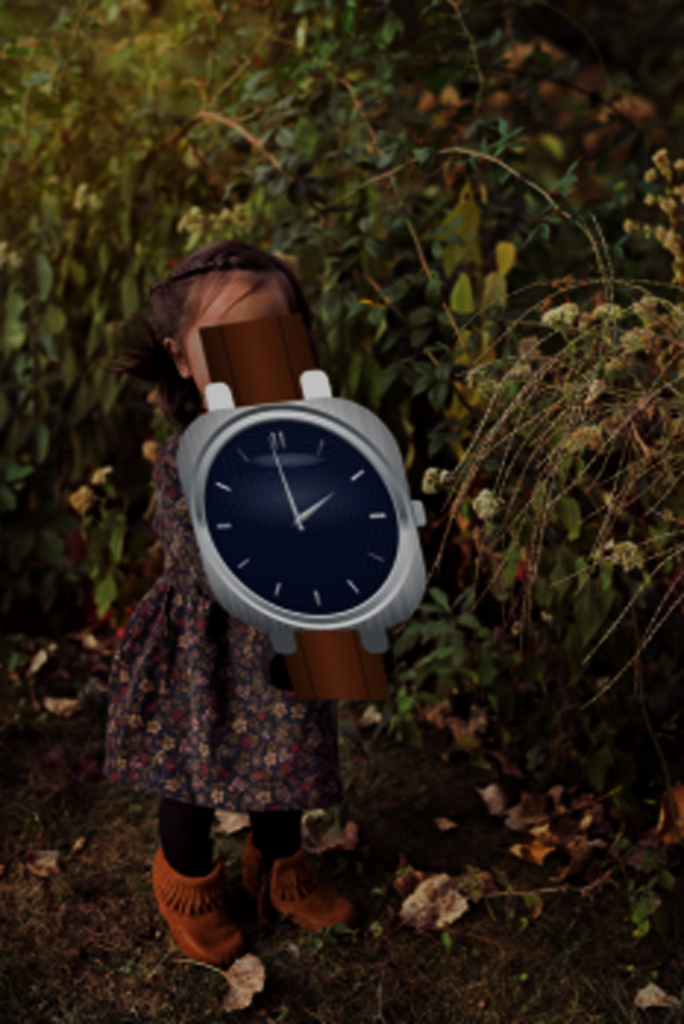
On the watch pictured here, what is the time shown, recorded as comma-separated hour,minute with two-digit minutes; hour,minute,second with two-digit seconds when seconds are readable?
1,59
